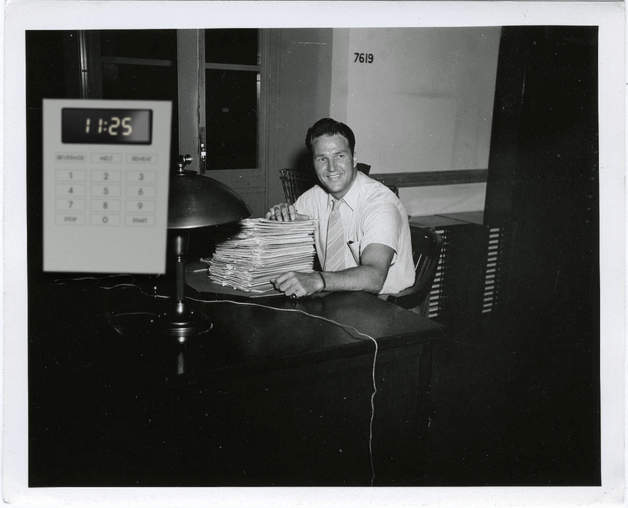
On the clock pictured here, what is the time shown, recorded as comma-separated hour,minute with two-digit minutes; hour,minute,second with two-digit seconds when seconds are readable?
11,25
